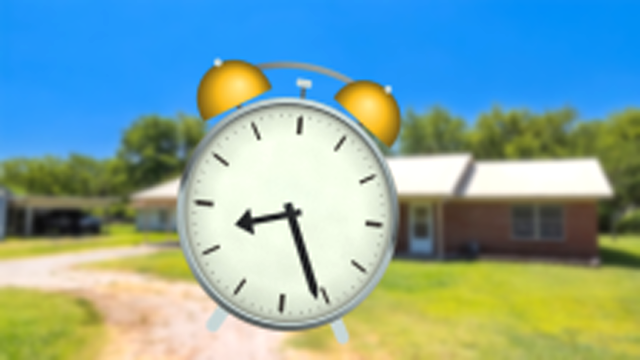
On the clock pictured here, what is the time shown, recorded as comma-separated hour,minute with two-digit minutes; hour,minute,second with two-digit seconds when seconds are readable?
8,26
